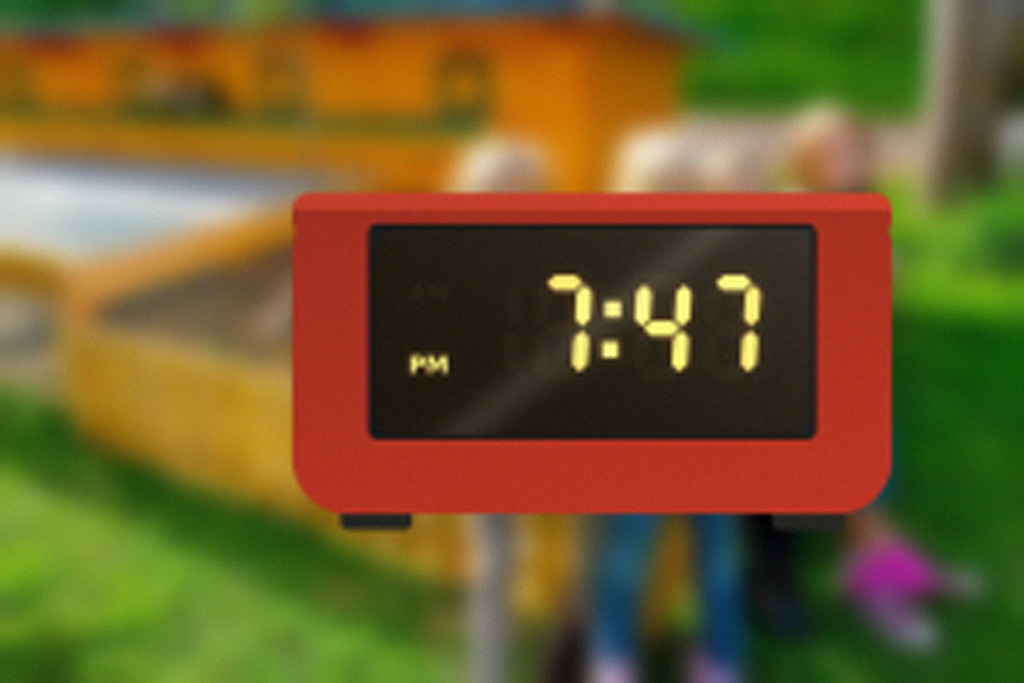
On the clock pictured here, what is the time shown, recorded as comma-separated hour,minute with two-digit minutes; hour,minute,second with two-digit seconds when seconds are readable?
7,47
